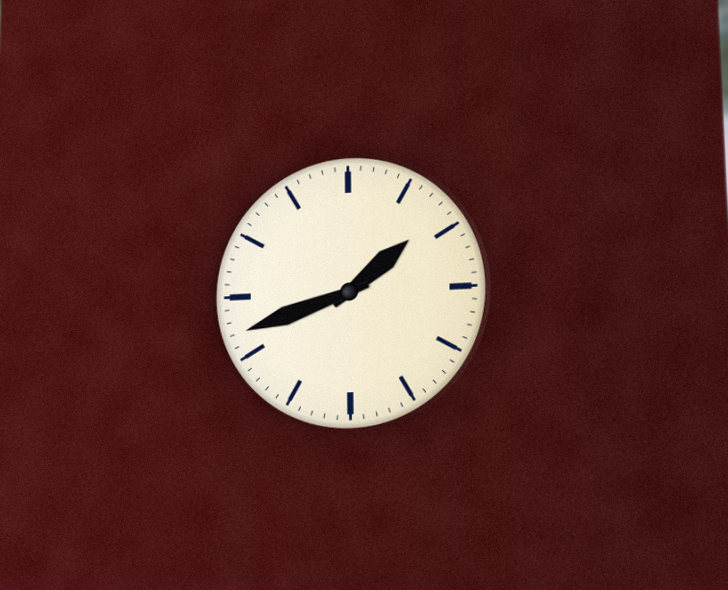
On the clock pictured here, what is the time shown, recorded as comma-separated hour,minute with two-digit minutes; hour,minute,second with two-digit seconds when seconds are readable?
1,42
